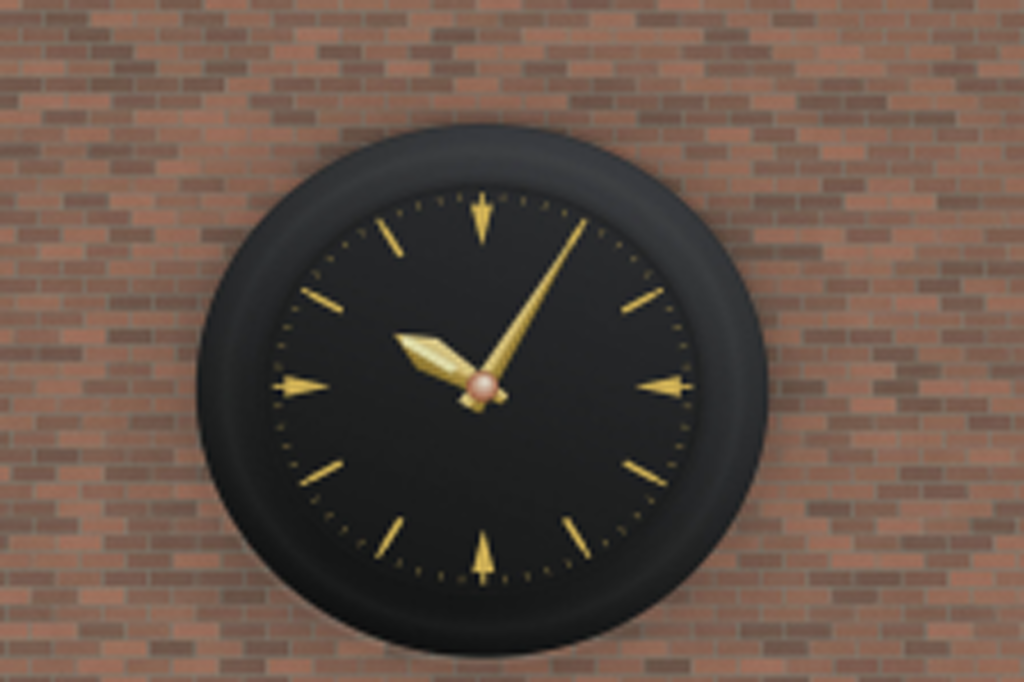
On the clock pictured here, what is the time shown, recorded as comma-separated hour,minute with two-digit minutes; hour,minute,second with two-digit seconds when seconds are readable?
10,05
